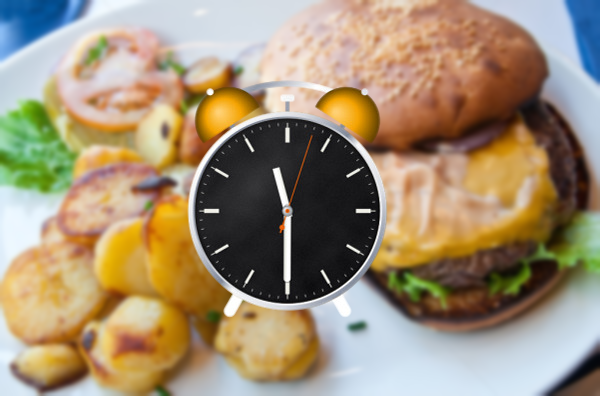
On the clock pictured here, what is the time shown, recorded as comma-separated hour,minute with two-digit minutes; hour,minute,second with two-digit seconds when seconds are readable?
11,30,03
